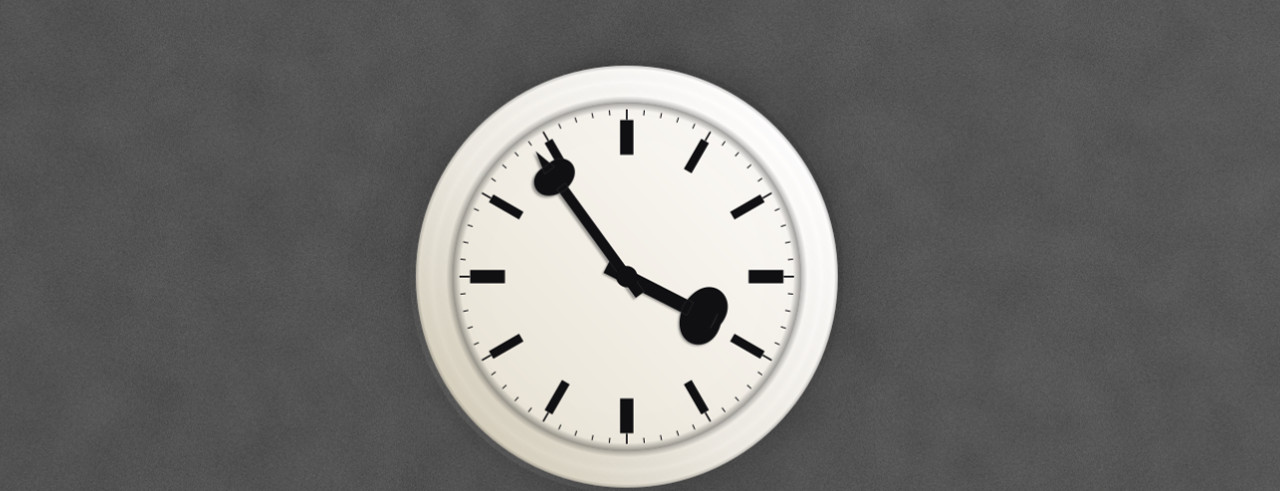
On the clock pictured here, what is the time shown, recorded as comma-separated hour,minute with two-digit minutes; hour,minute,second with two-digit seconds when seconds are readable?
3,54
